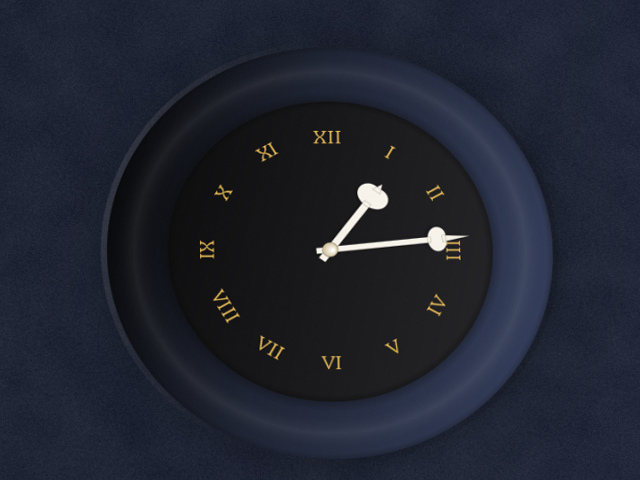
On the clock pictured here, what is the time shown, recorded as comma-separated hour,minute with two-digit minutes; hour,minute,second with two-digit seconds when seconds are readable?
1,14
